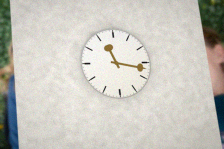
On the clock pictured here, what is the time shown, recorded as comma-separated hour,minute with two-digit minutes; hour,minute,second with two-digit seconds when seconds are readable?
11,17
